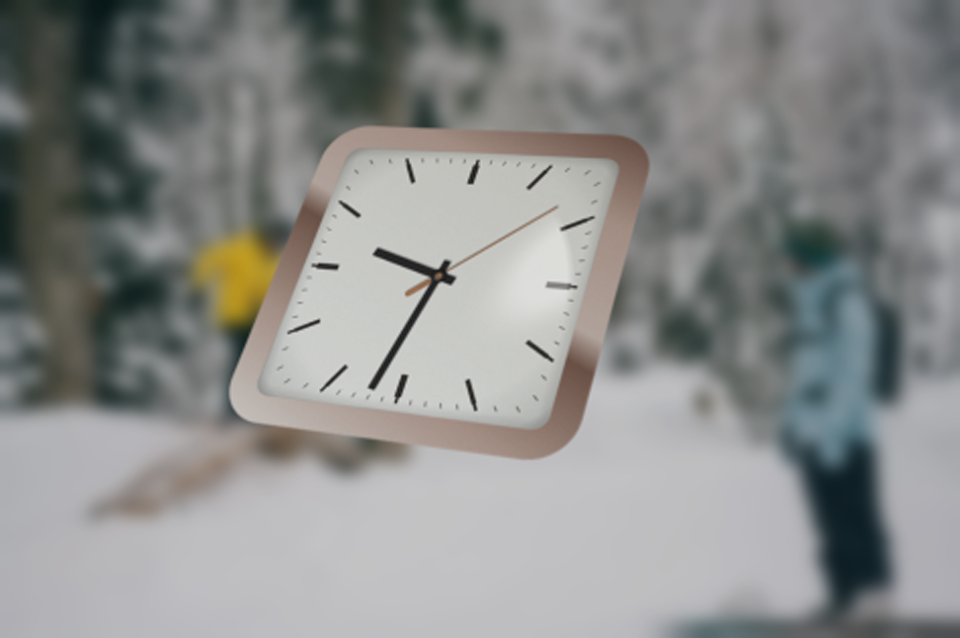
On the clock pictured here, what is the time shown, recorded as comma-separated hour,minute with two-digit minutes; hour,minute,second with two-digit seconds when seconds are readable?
9,32,08
